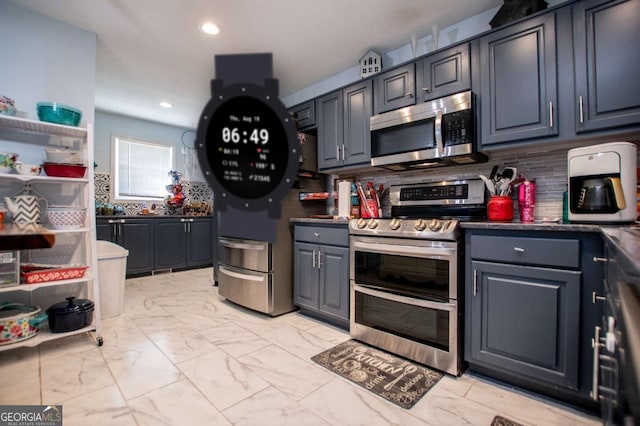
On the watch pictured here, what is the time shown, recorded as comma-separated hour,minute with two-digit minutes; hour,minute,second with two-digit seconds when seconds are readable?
6,49
